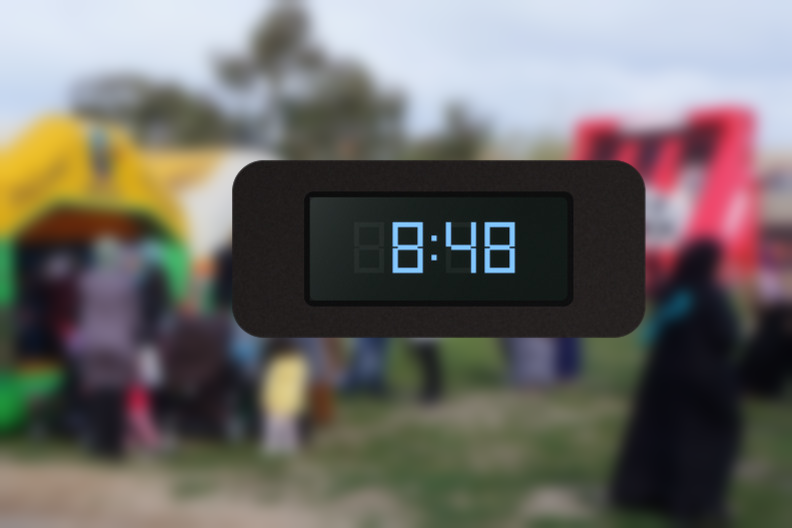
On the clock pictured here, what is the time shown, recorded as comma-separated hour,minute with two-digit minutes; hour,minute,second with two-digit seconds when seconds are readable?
8,48
